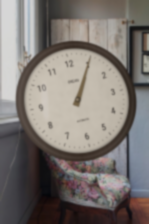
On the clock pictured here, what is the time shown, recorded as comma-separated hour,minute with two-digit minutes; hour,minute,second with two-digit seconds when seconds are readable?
1,05
